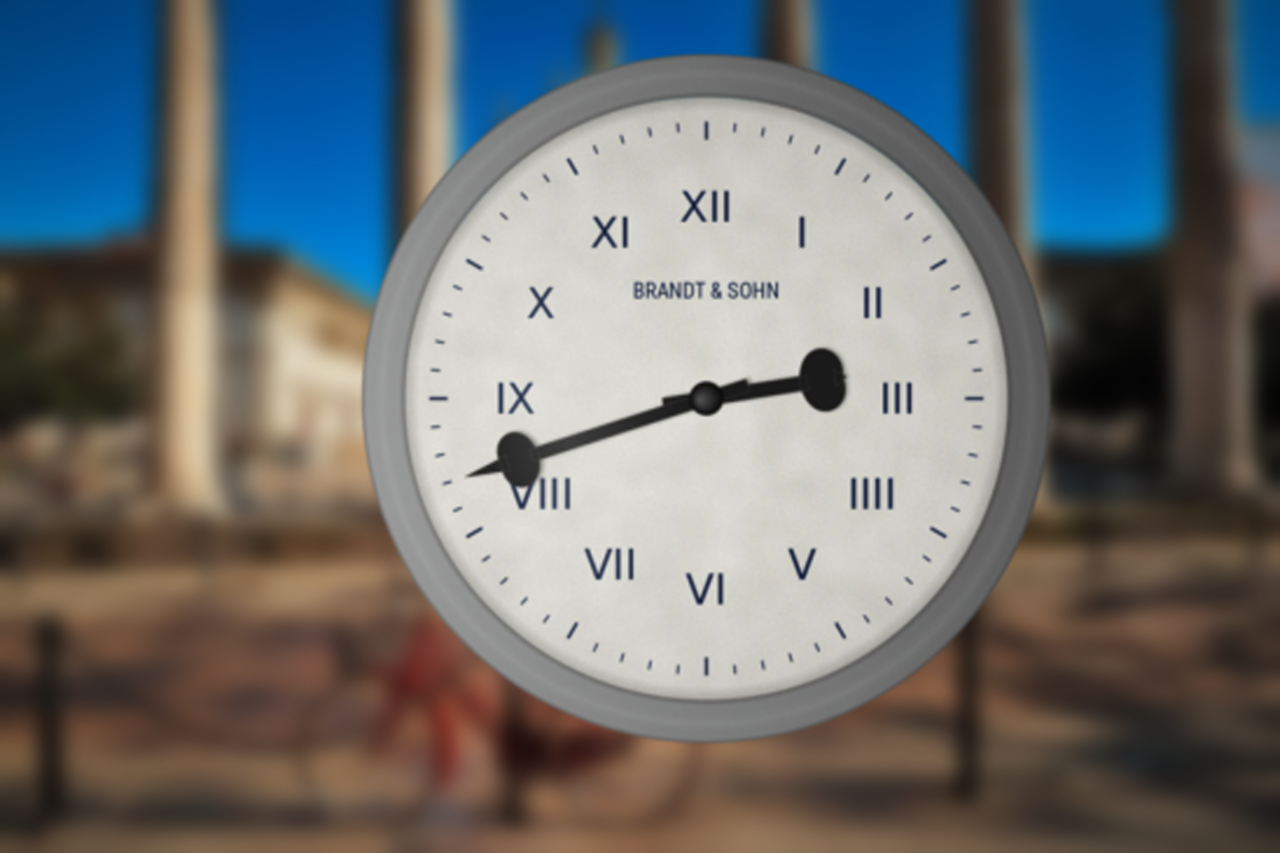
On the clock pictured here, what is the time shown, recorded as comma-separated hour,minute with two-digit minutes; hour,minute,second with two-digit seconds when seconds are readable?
2,42
